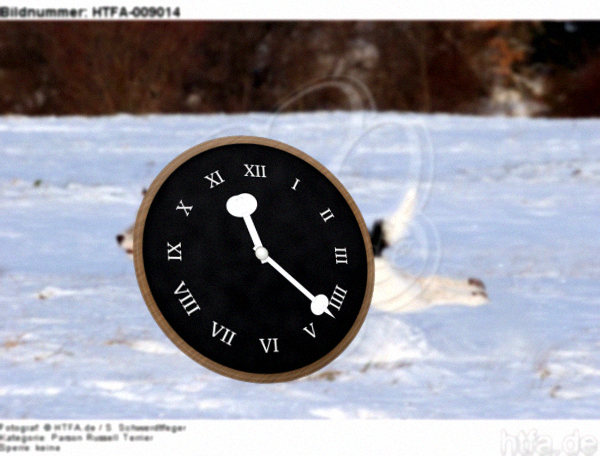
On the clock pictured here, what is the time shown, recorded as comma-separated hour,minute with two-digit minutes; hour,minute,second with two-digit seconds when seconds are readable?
11,22
